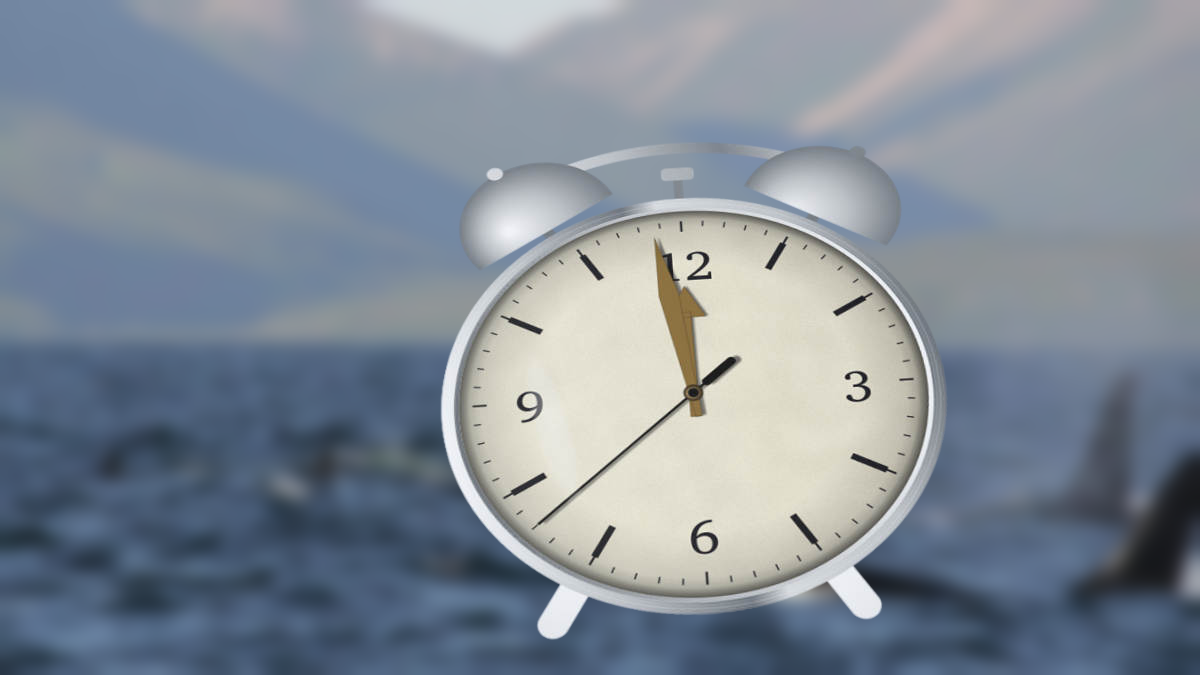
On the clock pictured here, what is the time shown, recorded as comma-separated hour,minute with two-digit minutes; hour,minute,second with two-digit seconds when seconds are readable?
11,58,38
